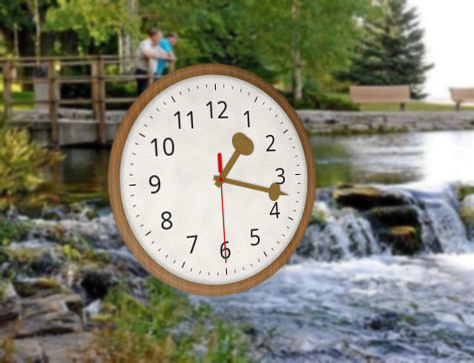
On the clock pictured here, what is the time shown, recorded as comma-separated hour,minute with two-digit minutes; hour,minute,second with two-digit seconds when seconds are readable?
1,17,30
